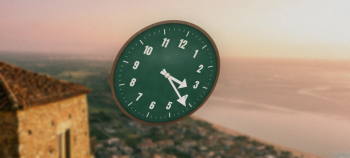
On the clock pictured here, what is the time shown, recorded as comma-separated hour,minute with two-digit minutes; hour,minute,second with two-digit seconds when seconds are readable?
3,21
